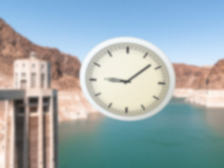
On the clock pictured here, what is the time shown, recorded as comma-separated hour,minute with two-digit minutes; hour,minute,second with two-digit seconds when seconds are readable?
9,08
